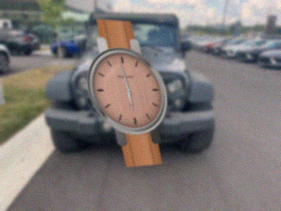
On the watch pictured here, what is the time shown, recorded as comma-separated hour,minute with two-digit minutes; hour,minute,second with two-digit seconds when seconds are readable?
5,59
